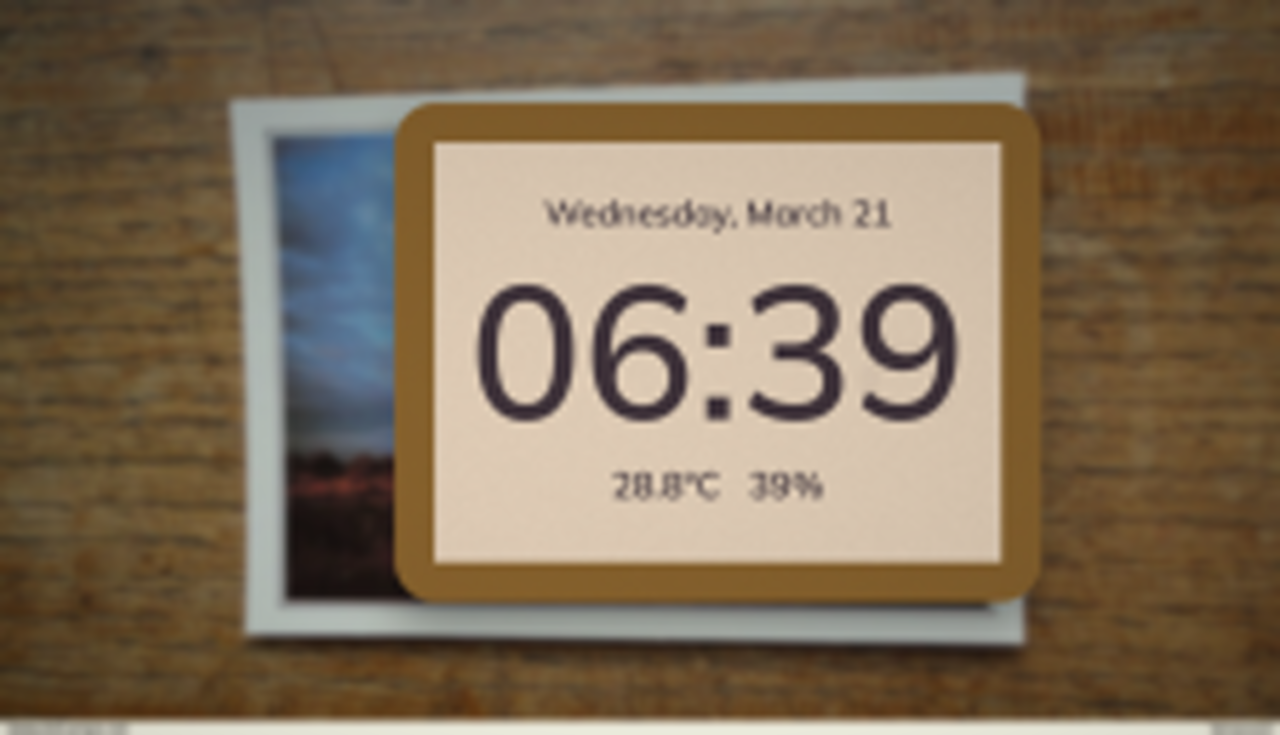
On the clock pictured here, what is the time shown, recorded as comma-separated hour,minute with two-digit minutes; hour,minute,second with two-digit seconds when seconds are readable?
6,39
